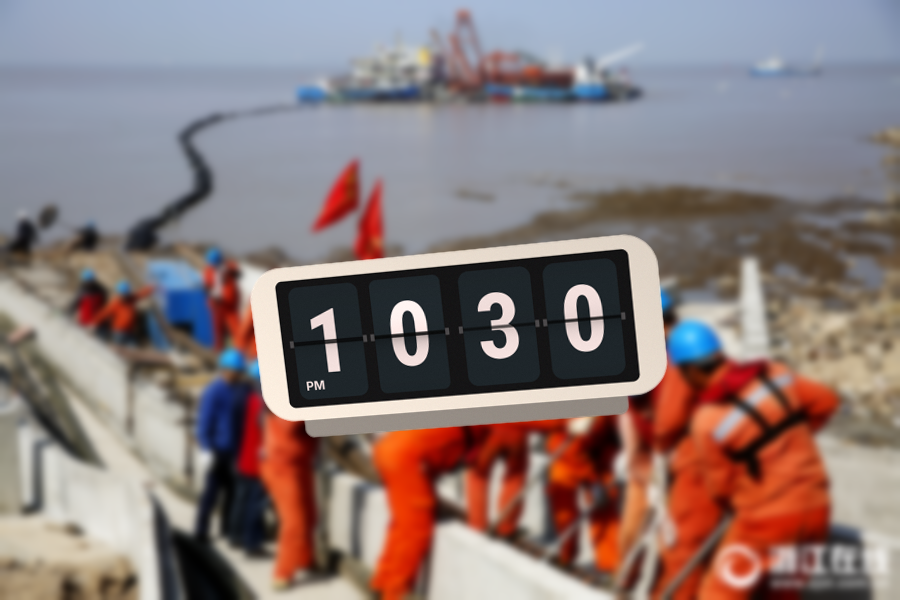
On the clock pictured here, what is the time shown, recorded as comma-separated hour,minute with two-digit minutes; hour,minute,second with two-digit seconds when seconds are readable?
10,30
